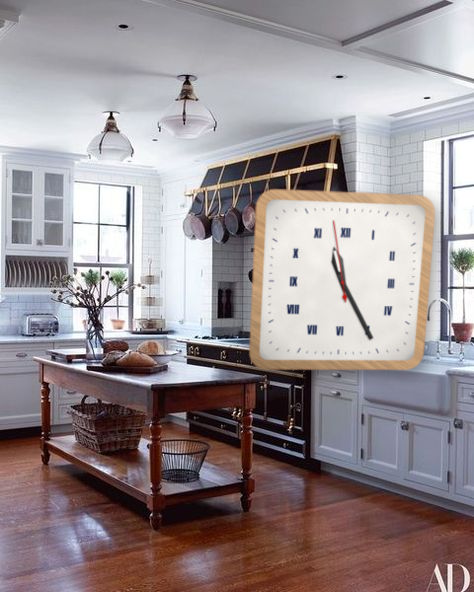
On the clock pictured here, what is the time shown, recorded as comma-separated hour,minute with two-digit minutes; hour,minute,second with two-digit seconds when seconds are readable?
11,24,58
